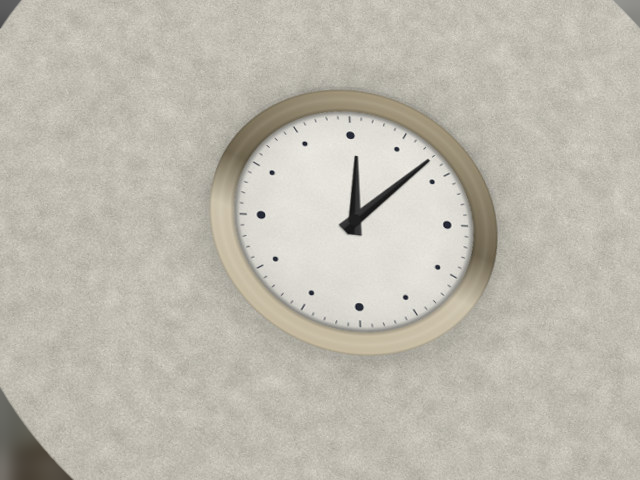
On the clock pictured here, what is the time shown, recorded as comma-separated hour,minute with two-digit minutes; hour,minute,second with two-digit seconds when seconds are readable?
12,08
